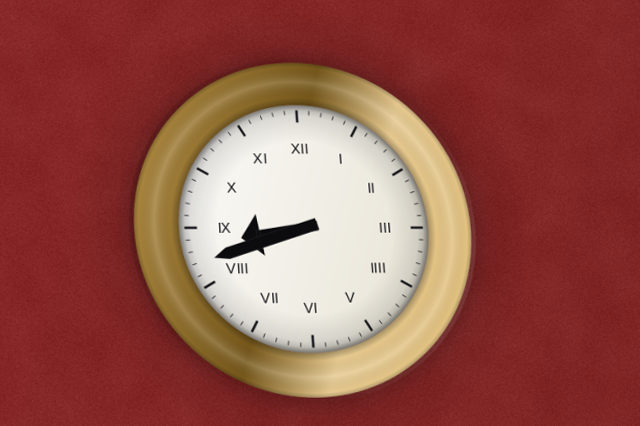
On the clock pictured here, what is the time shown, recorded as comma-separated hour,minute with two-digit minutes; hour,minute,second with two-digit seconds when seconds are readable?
8,42
